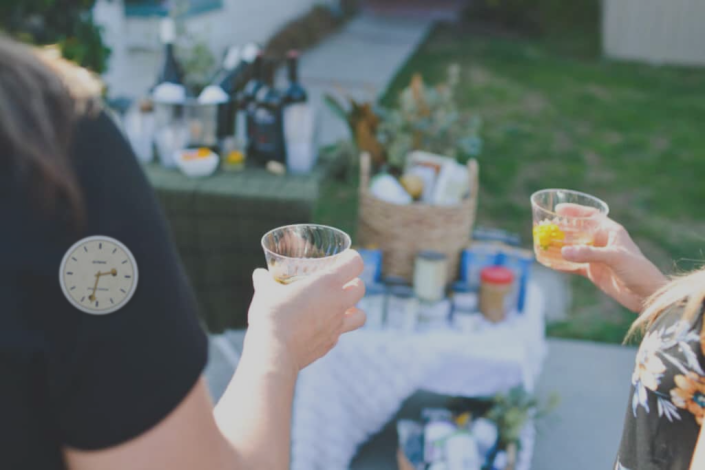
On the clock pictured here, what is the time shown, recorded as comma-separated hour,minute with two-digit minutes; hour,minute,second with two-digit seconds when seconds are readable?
2,32
